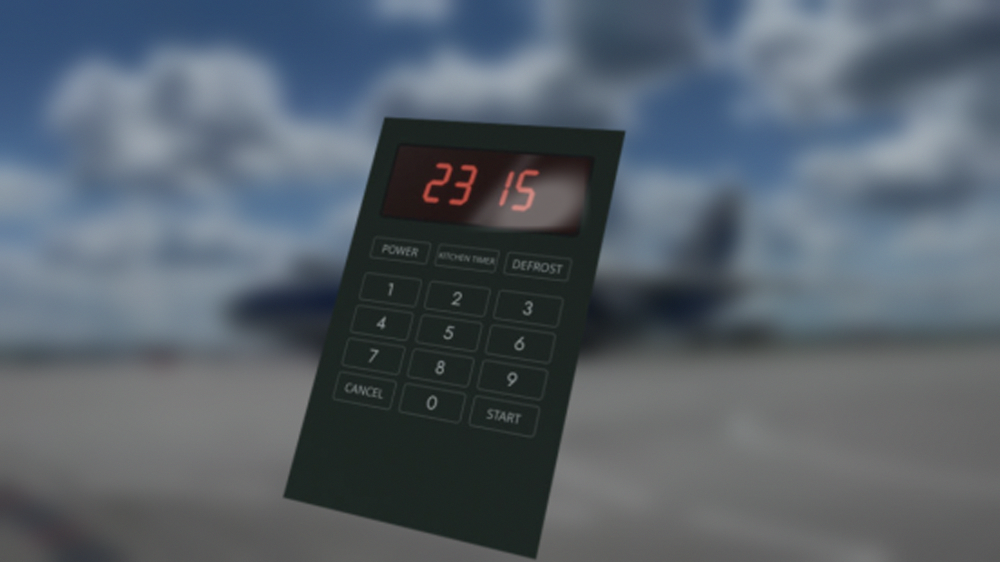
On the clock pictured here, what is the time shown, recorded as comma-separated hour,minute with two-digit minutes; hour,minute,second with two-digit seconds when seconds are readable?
23,15
